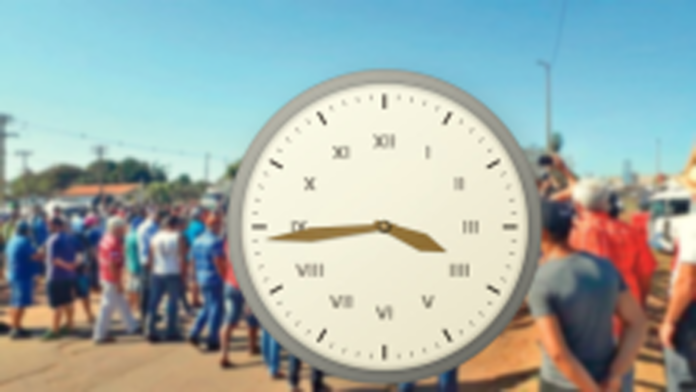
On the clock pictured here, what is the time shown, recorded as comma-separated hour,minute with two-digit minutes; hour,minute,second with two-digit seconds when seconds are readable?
3,44
